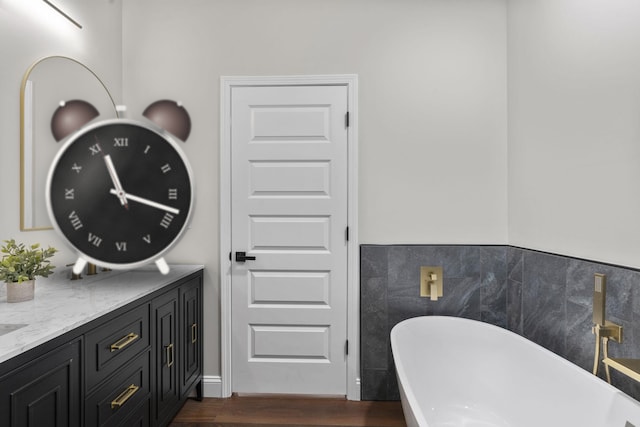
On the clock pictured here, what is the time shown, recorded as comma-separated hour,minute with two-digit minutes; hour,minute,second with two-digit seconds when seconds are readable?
11,17,56
